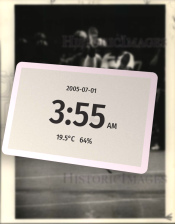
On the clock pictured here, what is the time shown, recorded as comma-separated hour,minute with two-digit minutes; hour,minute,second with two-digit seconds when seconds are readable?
3,55
